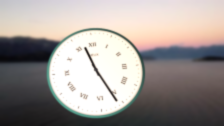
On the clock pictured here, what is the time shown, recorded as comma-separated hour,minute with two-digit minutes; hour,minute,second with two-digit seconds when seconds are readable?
11,26
